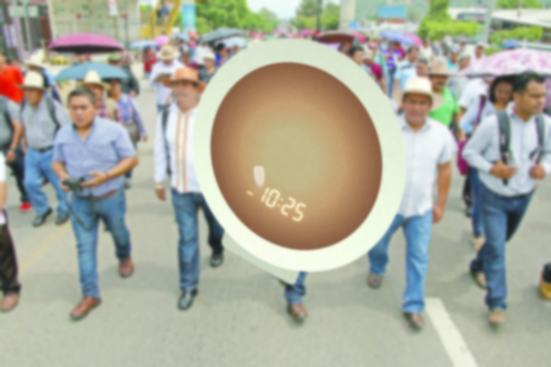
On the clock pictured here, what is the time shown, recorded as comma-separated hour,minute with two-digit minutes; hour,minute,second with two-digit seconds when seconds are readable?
10,25
